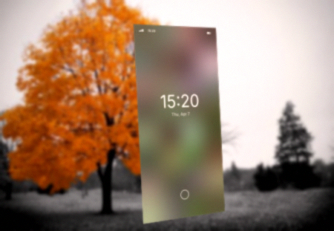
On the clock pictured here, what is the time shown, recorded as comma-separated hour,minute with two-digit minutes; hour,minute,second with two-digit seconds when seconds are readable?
15,20
